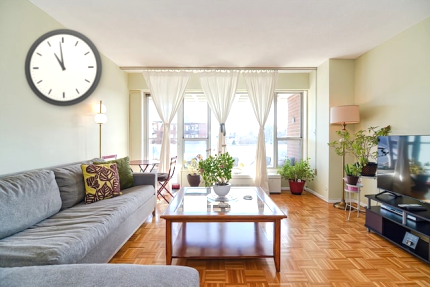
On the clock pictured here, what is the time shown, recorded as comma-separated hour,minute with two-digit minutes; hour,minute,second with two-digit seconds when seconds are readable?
10,59
